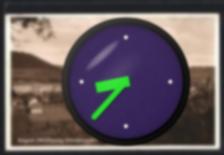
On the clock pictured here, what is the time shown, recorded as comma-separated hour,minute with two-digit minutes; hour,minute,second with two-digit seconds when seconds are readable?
8,37
